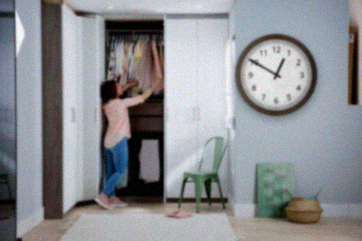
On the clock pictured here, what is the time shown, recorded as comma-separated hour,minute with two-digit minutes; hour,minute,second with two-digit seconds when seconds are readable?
12,50
